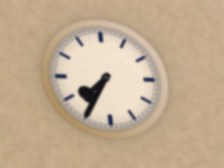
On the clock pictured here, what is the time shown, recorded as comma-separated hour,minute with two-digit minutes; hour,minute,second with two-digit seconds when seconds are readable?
7,35
